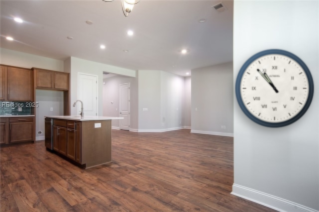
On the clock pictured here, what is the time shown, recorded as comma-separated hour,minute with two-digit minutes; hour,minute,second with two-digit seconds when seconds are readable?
10,53
